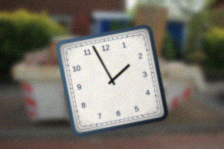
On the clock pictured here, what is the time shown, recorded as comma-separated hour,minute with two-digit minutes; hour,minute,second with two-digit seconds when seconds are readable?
1,57
